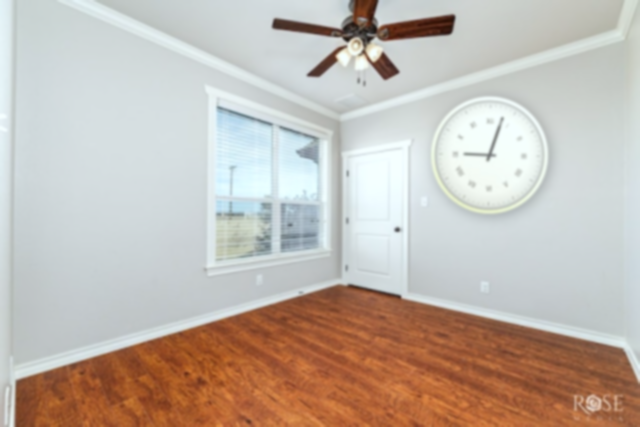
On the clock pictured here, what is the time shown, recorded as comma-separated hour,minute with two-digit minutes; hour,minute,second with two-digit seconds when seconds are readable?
9,03
